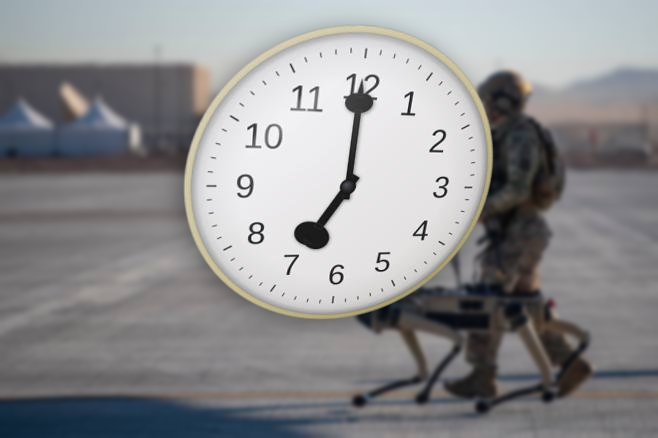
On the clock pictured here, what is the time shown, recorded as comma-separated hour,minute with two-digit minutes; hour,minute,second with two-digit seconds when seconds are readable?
7,00
